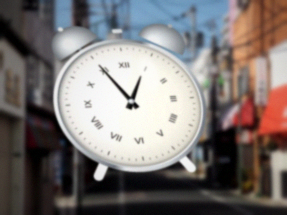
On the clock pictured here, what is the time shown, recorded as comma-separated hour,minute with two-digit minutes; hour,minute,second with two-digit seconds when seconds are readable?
12,55
